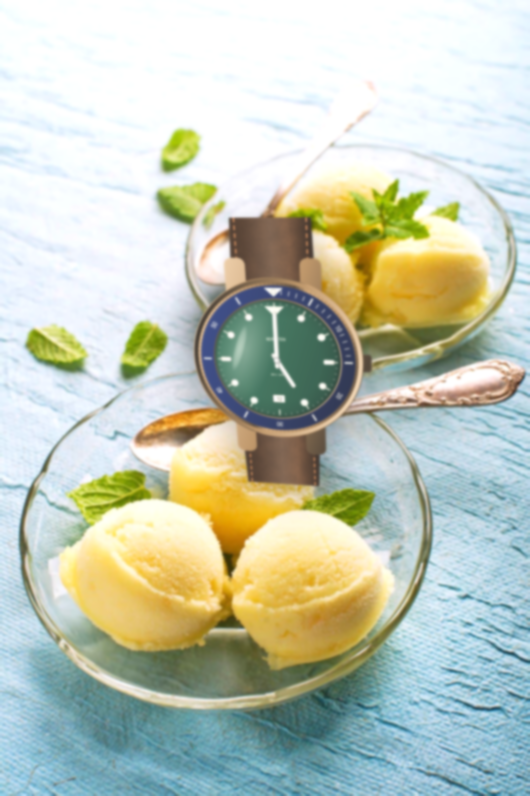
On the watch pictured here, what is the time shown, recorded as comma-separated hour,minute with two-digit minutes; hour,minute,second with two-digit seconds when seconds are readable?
5,00
